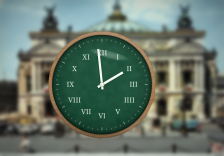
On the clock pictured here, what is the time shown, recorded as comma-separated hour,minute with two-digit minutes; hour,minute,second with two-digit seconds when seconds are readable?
1,59
